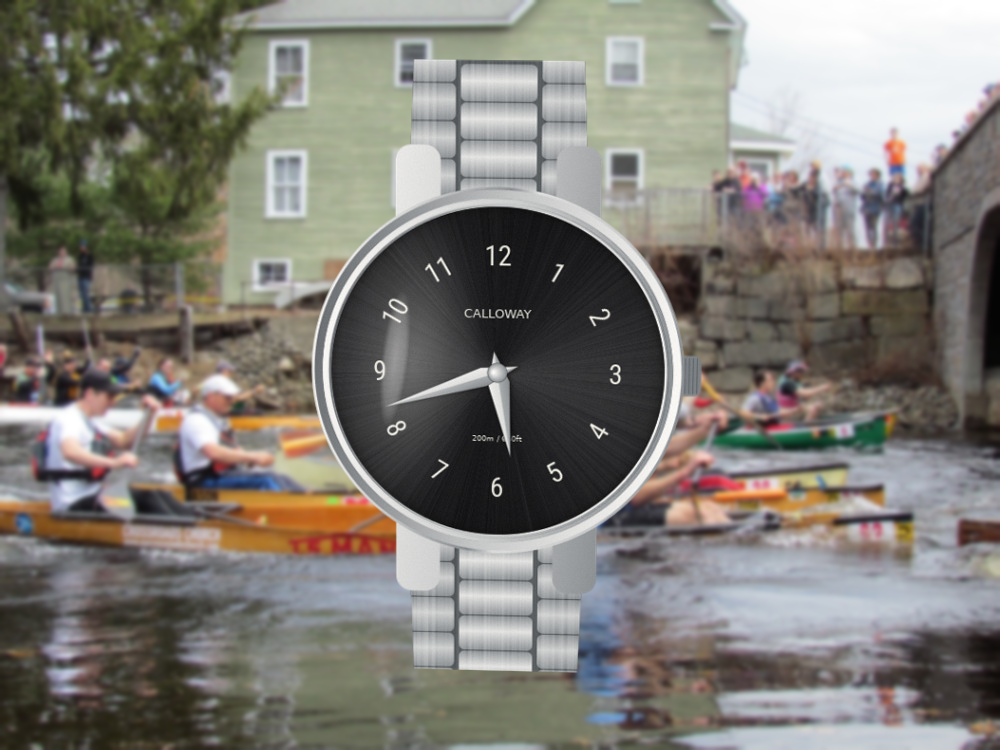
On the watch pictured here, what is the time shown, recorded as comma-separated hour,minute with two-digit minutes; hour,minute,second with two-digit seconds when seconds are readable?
5,42
